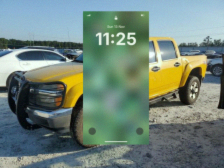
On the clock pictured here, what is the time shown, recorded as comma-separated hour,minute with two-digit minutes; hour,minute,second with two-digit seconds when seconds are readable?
11,25
